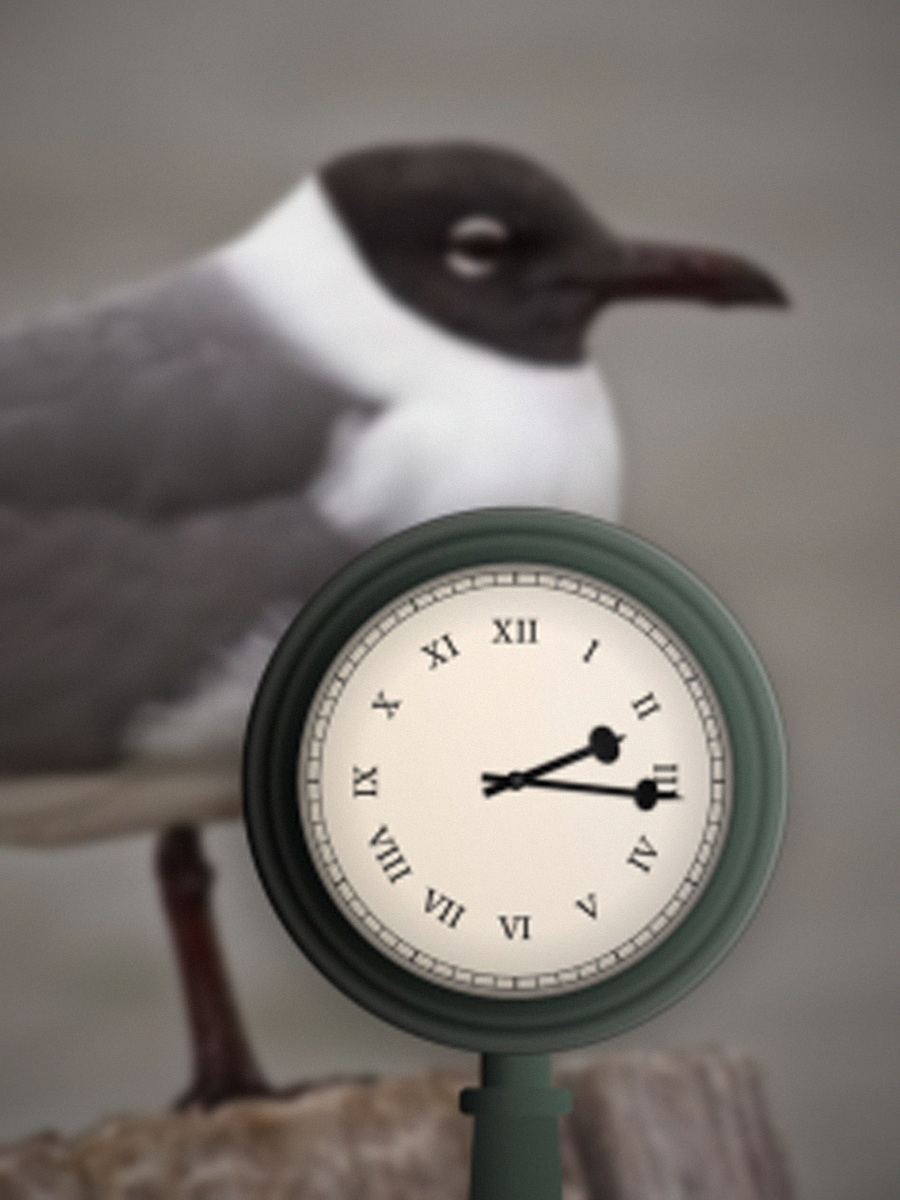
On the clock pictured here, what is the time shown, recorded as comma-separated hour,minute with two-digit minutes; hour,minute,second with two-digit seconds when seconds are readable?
2,16
